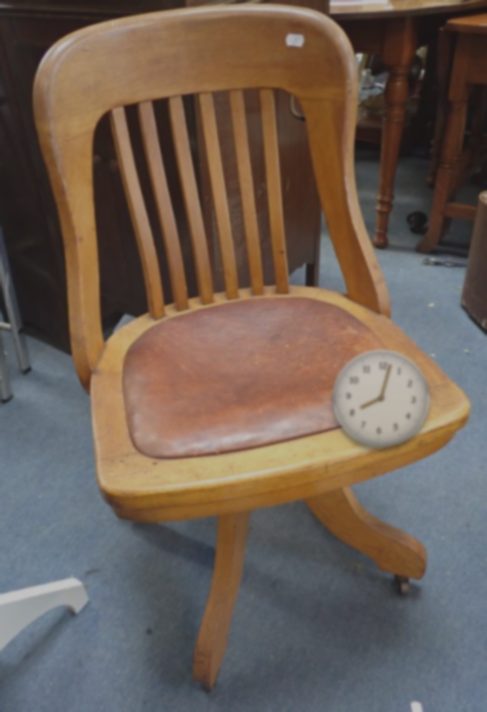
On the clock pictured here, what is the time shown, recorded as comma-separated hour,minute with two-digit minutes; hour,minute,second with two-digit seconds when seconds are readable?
8,02
